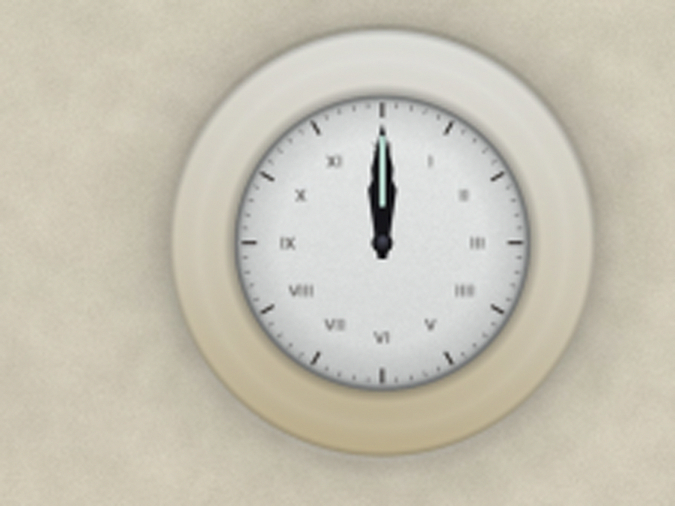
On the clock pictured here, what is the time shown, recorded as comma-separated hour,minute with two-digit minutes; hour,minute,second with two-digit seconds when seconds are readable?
12,00
